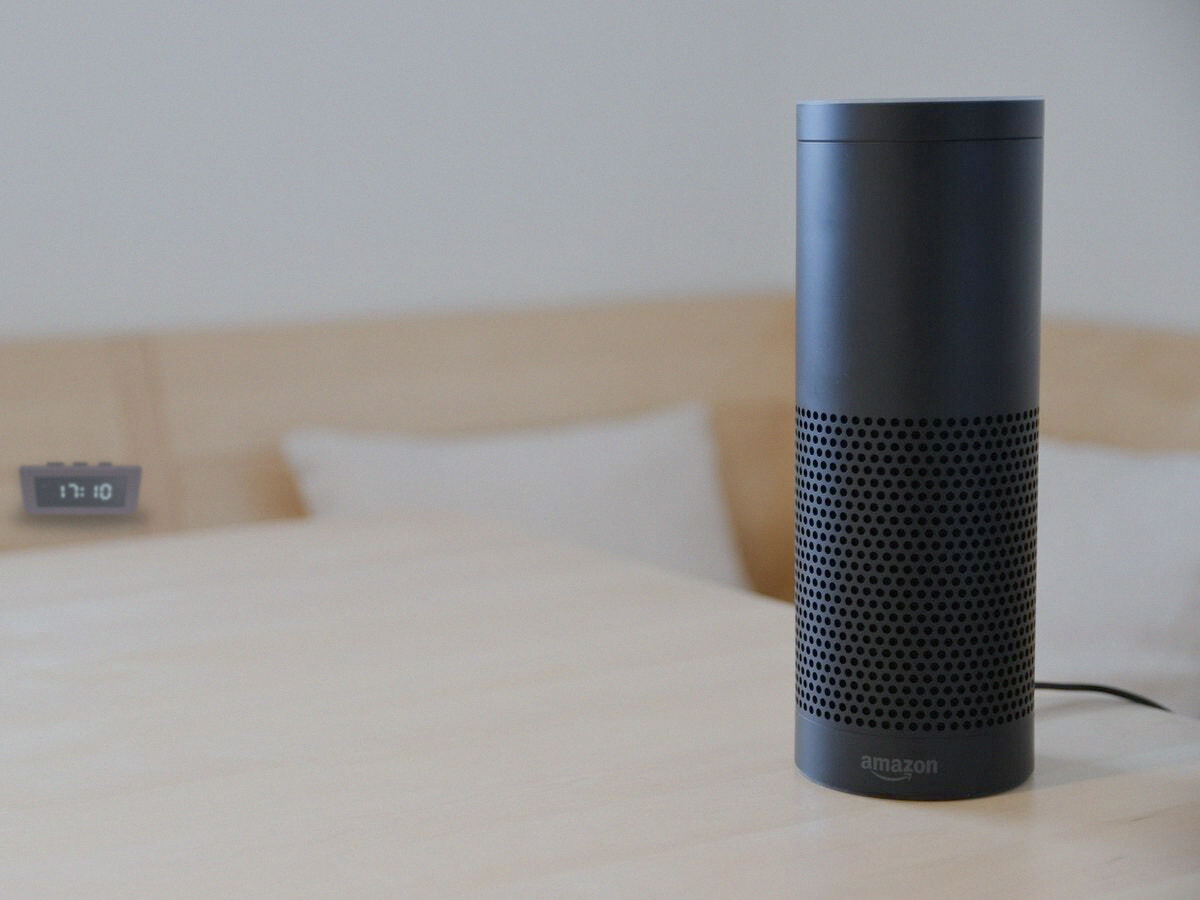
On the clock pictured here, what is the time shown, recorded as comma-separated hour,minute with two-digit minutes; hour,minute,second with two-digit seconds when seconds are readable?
17,10
